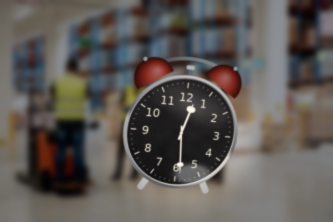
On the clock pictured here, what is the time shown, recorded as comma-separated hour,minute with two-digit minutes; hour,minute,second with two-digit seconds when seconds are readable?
12,29
